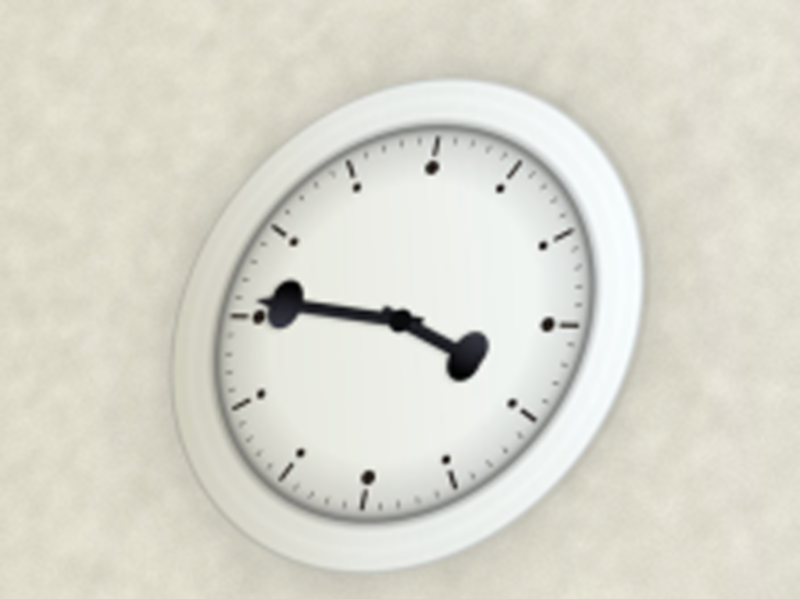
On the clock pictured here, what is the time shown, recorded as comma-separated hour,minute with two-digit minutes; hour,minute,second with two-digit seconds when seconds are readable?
3,46
